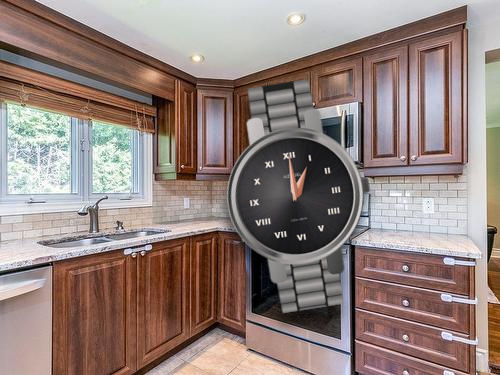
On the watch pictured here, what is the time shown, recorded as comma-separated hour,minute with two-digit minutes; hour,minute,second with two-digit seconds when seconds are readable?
1,00
